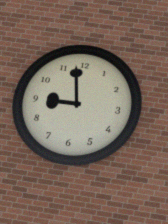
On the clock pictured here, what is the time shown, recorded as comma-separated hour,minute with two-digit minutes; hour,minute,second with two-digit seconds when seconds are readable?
8,58
